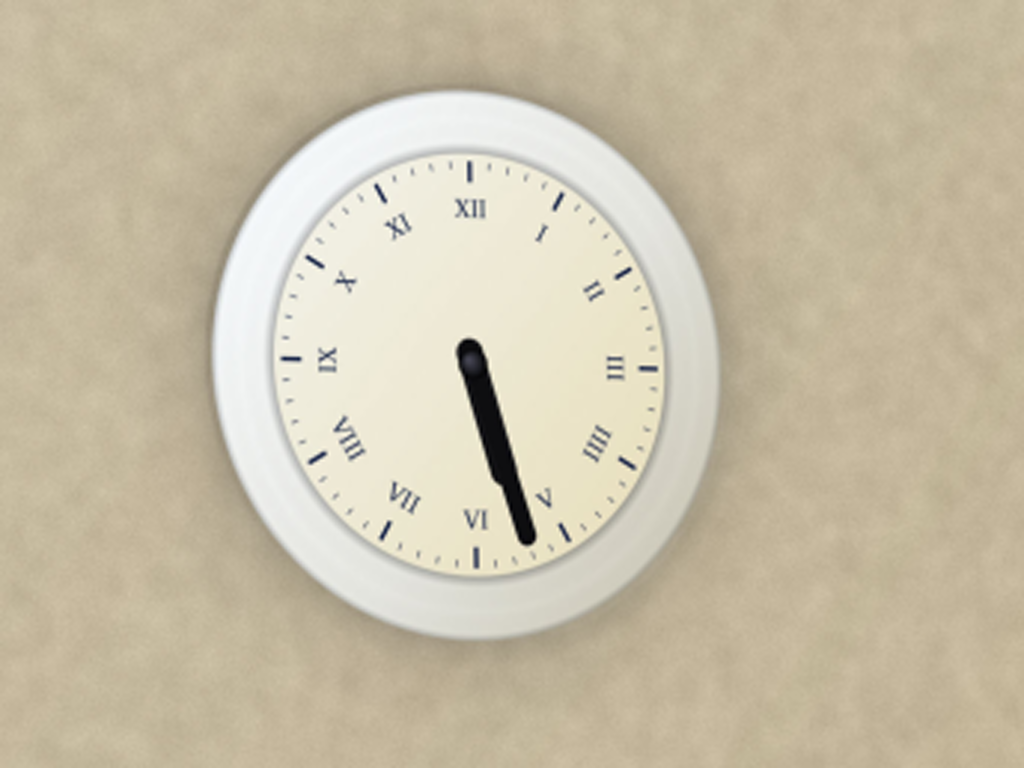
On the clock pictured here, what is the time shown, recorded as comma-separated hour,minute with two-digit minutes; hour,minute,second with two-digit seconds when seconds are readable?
5,27
